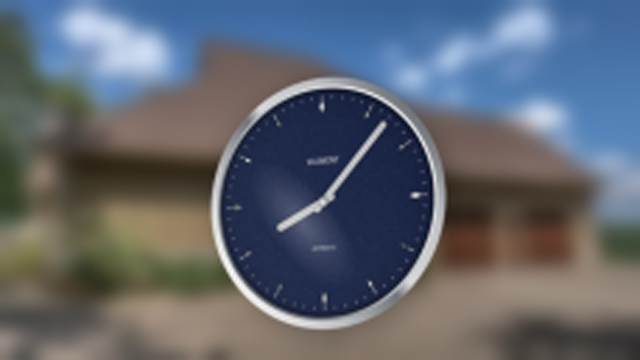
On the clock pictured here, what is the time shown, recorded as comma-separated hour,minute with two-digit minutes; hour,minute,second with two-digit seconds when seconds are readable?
8,07
